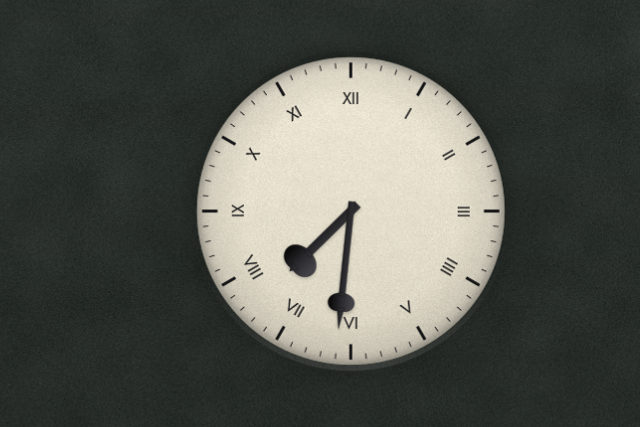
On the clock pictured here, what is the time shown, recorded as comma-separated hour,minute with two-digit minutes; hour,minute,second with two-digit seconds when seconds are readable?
7,31
